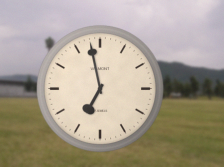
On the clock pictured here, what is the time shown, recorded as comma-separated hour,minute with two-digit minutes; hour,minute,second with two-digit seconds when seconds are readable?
6,58
